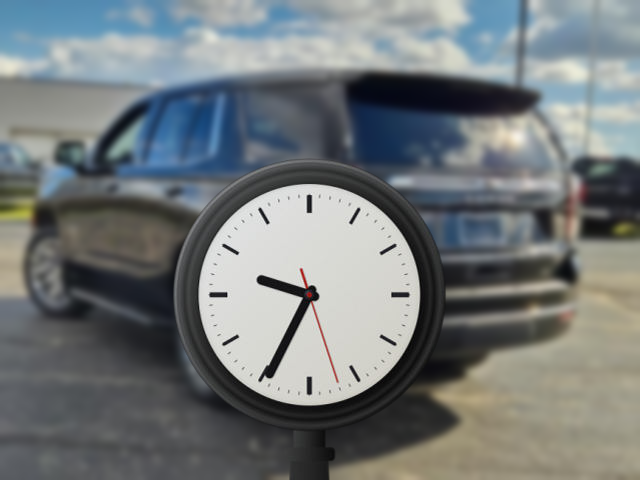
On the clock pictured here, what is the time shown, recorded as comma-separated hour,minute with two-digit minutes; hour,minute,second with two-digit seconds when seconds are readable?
9,34,27
